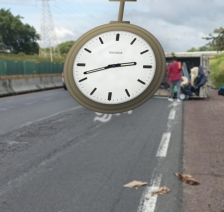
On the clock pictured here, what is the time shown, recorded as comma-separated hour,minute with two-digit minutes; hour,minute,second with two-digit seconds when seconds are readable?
2,42
